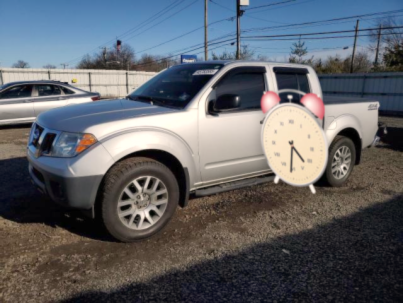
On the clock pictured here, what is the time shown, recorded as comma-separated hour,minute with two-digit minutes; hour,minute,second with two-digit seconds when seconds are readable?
4,31
